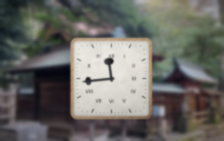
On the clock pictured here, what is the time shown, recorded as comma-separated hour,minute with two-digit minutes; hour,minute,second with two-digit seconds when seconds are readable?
11,44
